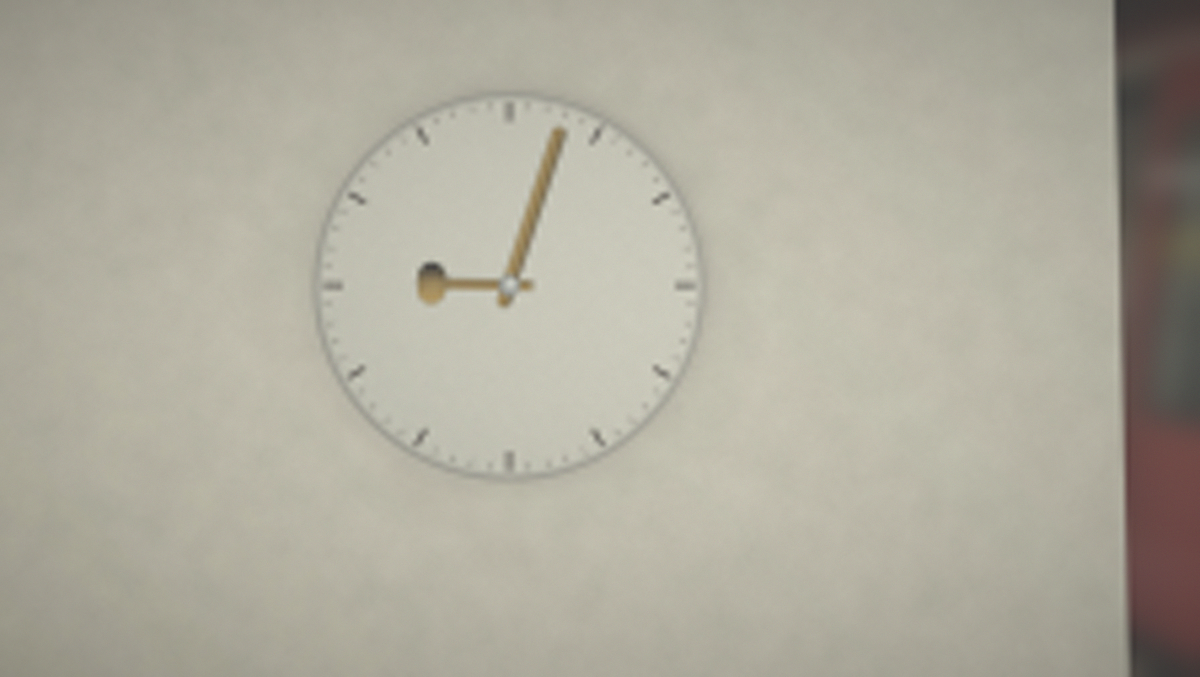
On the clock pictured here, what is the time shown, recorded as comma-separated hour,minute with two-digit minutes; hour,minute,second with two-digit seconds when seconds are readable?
9,03
